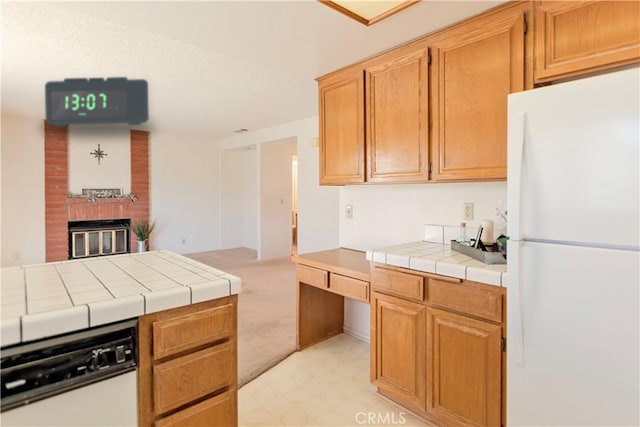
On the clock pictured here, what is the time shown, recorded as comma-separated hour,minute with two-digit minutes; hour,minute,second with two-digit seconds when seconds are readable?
13,07
